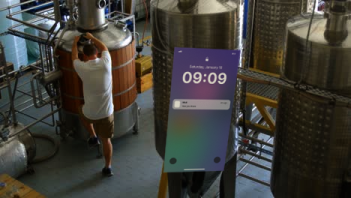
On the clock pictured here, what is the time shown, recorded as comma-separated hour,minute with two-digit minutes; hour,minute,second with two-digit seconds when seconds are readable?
9,09
